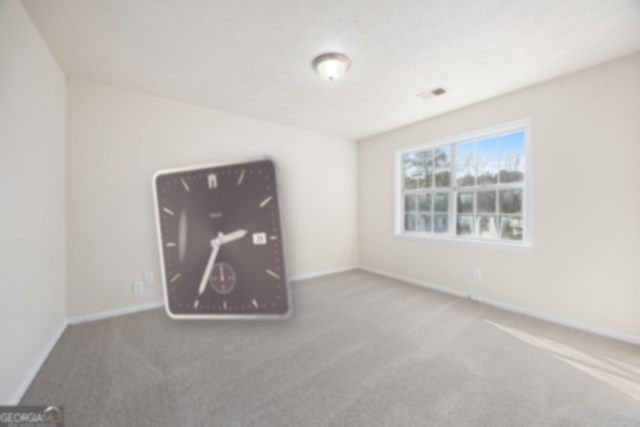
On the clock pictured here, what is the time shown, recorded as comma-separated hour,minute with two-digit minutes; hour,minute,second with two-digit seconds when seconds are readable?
2,35
